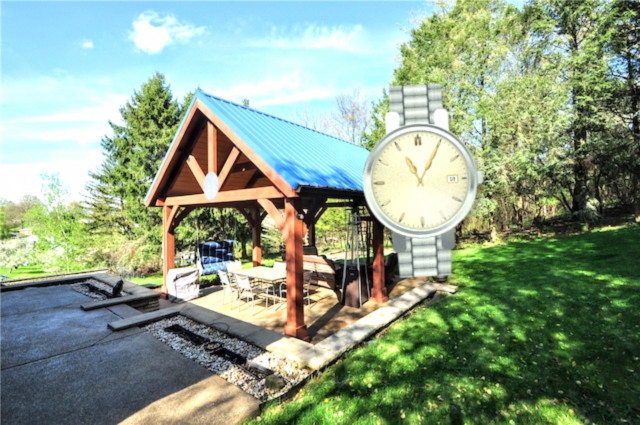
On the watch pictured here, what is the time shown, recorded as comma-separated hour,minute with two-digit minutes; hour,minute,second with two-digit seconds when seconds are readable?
11,05
